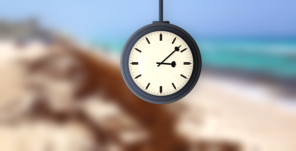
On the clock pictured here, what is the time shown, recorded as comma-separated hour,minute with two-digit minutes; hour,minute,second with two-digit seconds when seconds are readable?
3,08
